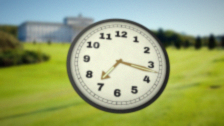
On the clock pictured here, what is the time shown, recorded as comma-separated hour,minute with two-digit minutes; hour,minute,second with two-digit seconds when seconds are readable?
7,17
